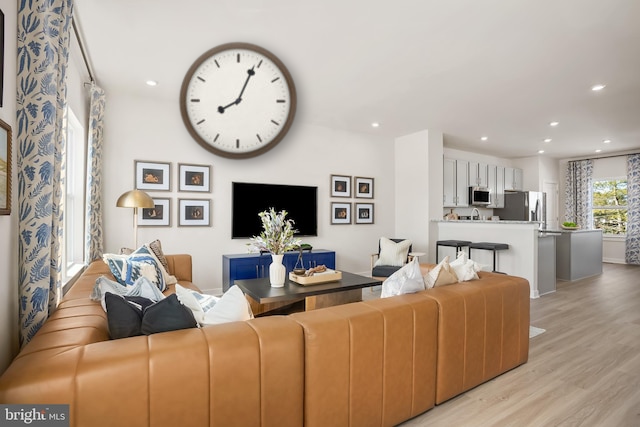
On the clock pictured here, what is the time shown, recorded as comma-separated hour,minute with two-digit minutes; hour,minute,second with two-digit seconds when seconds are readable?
8,04
